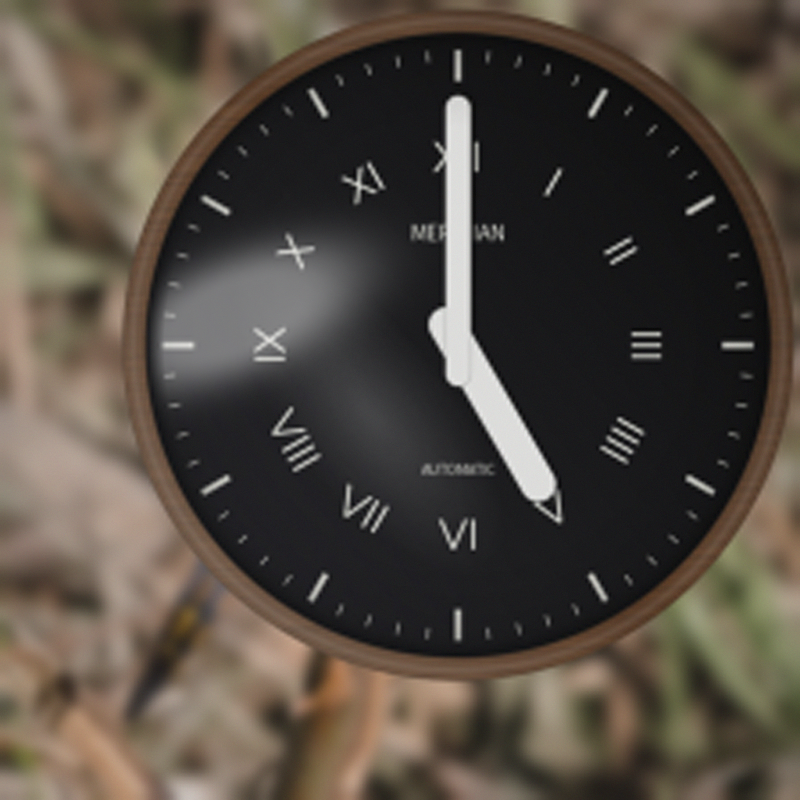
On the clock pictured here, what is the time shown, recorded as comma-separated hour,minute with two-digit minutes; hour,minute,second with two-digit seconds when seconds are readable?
5,00
